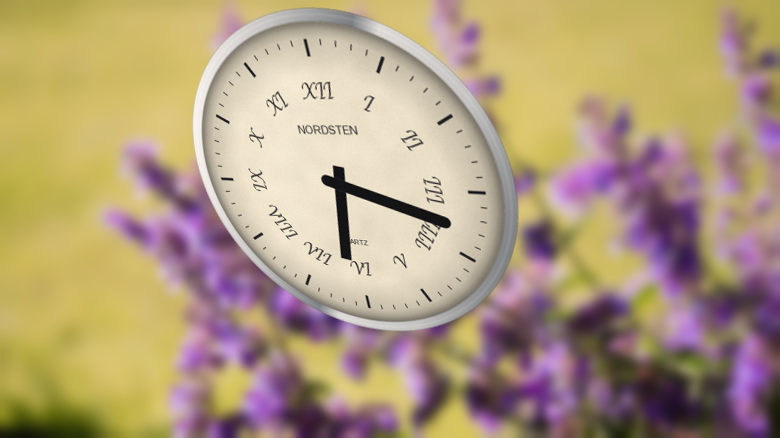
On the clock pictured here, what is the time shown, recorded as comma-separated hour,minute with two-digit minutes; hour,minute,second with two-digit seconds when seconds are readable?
6,18
